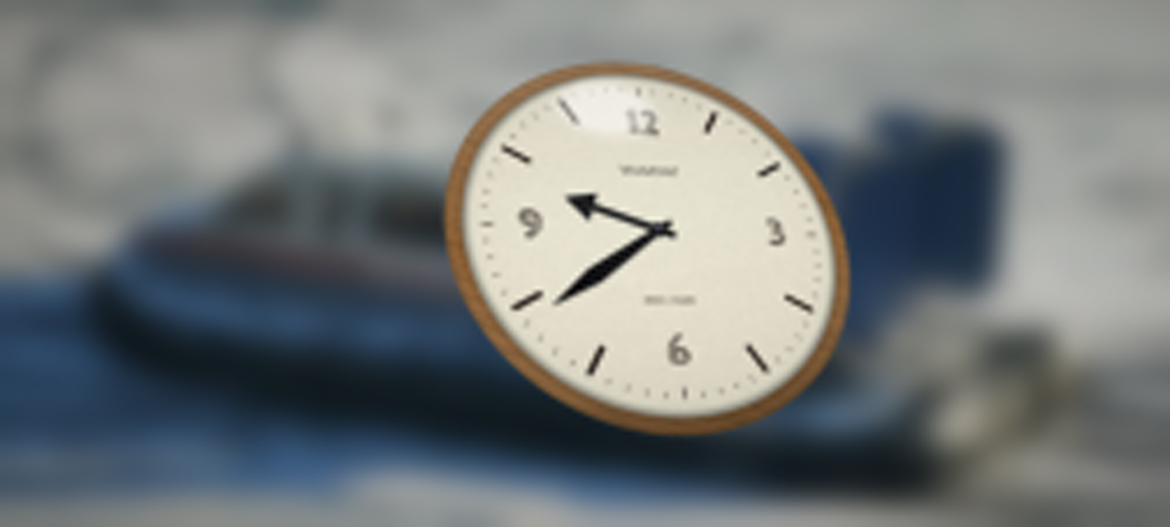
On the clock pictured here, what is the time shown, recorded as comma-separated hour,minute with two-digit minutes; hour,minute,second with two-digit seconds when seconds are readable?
9,39
